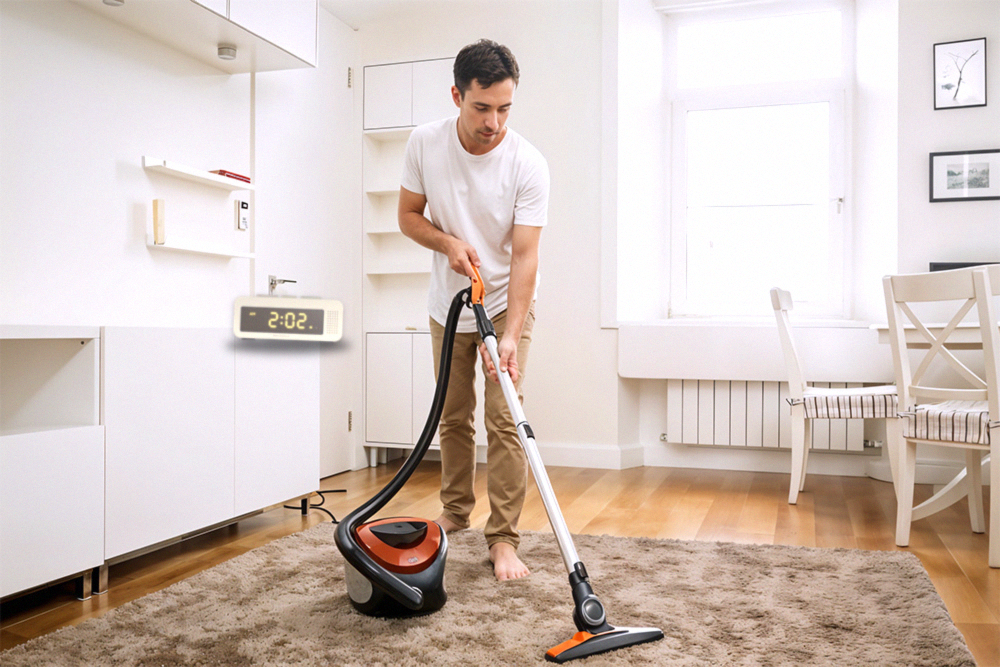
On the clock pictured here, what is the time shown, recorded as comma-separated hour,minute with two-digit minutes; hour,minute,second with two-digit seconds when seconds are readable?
2,02
